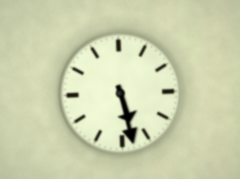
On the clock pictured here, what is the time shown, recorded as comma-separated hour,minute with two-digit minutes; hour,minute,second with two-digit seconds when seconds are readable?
5,28
